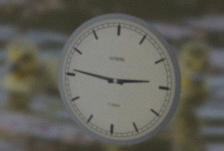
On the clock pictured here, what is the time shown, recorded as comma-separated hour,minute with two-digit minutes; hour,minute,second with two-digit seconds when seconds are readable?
2,46
